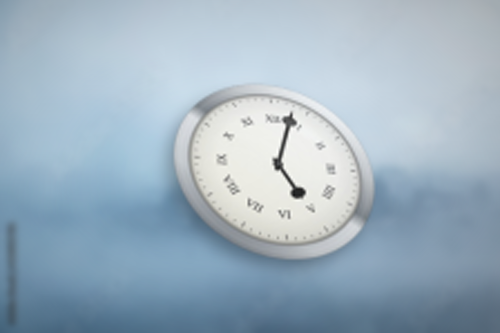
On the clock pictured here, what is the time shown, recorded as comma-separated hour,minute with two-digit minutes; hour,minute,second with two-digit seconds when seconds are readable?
5,03
